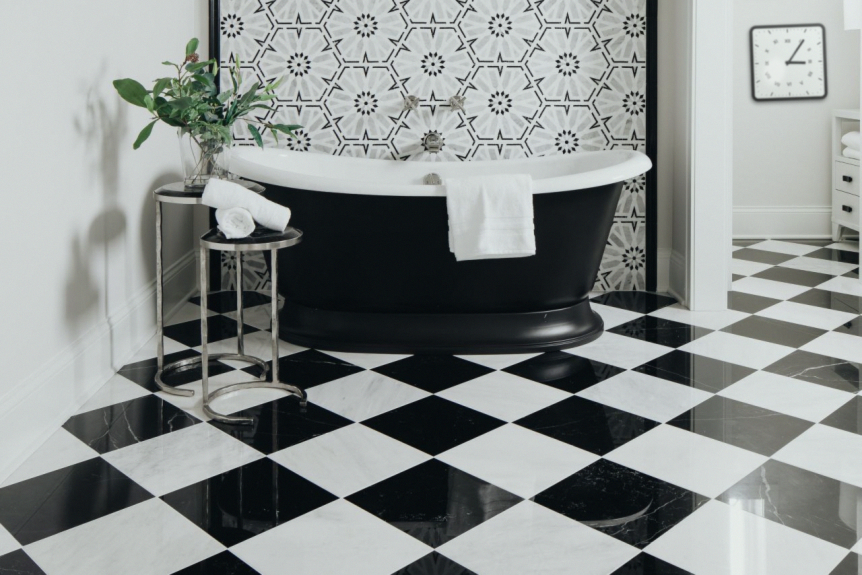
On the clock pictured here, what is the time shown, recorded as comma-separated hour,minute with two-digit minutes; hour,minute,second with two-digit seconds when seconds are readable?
3,06
